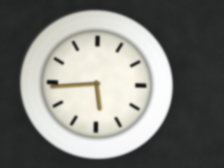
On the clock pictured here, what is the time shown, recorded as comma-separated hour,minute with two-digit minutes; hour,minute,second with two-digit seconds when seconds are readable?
5,44
